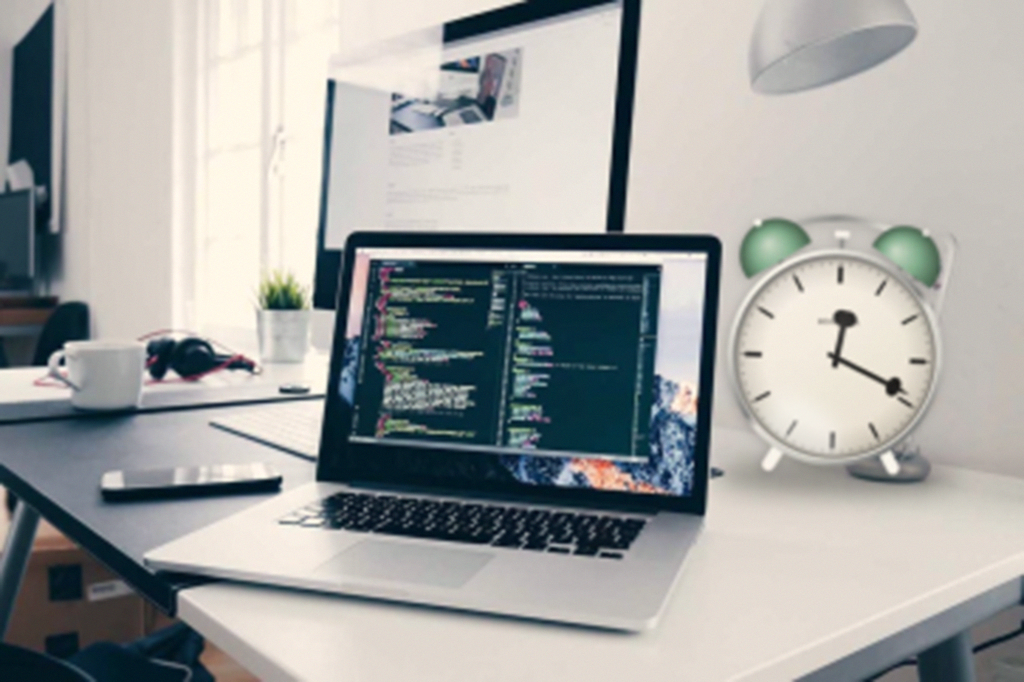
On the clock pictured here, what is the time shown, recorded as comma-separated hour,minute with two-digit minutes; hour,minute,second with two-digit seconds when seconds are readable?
12,19
